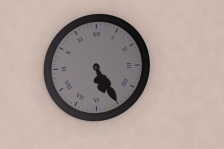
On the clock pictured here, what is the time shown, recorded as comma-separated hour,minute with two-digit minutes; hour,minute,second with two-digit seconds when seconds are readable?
5,25
